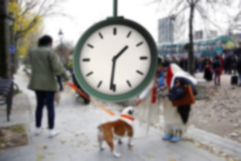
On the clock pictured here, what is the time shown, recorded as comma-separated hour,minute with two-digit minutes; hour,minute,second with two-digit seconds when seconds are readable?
1,31
